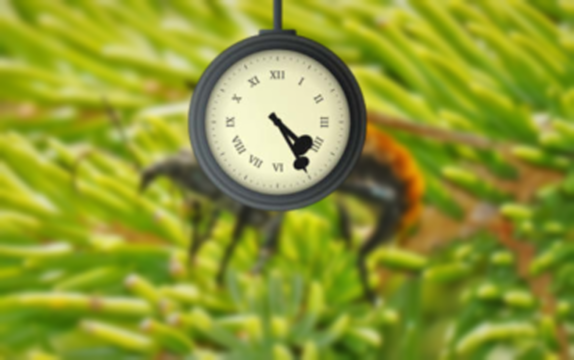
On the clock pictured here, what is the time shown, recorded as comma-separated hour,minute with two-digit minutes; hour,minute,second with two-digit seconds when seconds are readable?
4,25
